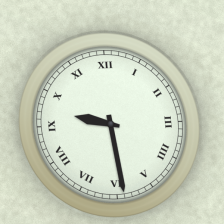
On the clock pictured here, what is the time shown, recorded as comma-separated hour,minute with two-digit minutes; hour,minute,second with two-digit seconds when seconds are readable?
9,29
